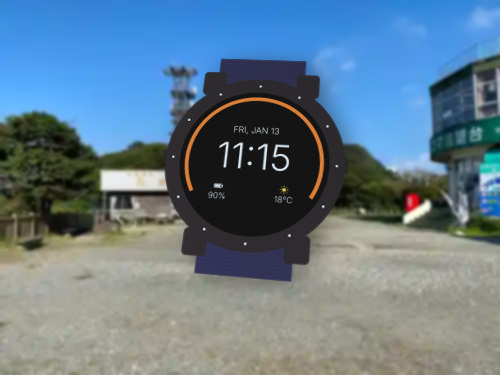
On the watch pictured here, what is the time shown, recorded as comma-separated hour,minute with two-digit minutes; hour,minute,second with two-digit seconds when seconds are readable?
11,15
